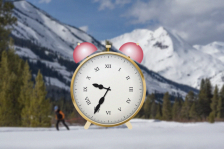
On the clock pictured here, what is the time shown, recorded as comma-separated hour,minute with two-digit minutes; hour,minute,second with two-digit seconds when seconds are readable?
9,35
